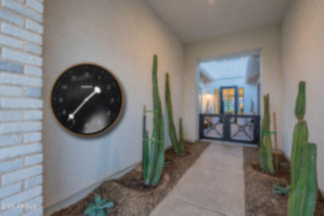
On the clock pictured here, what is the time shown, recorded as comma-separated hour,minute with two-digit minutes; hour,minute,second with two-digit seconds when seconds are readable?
1,37
